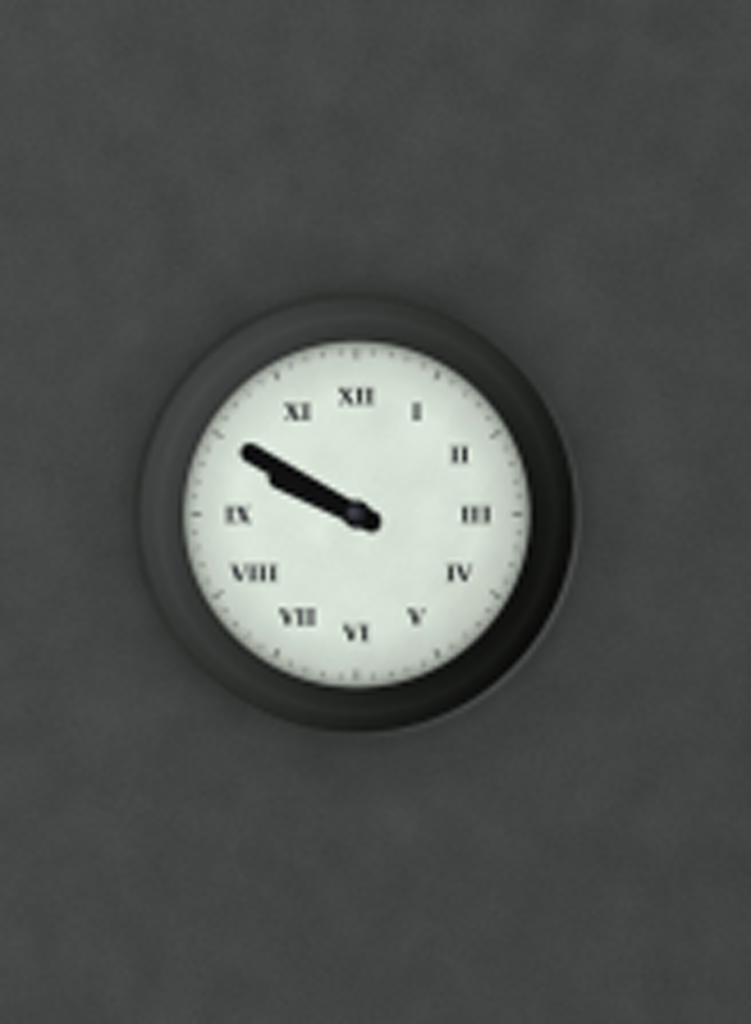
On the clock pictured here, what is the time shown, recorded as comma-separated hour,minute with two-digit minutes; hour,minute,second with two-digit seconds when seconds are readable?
9,50
